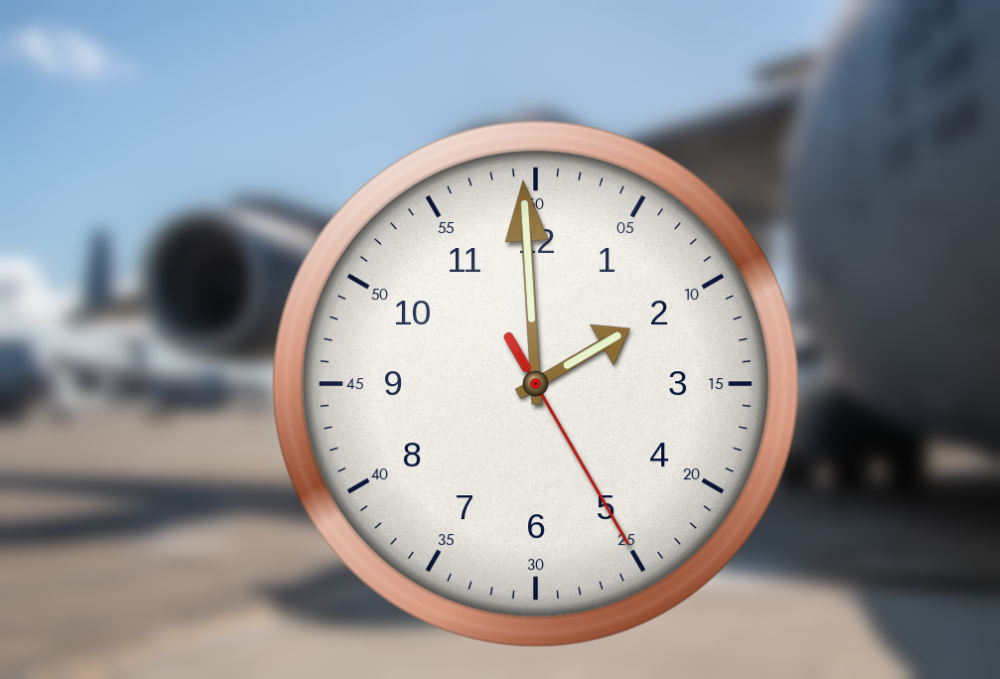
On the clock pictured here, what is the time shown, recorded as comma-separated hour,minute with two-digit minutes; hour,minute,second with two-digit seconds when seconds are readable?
1,59,25
